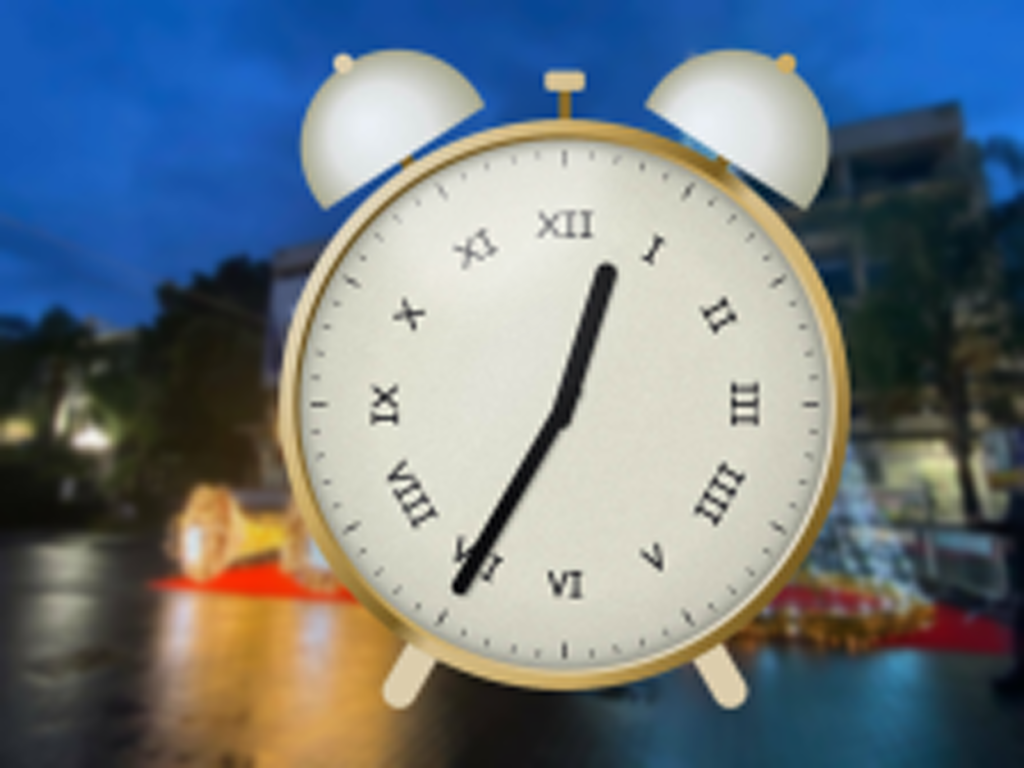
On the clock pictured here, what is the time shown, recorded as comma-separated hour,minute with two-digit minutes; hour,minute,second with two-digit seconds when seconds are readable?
12,35
